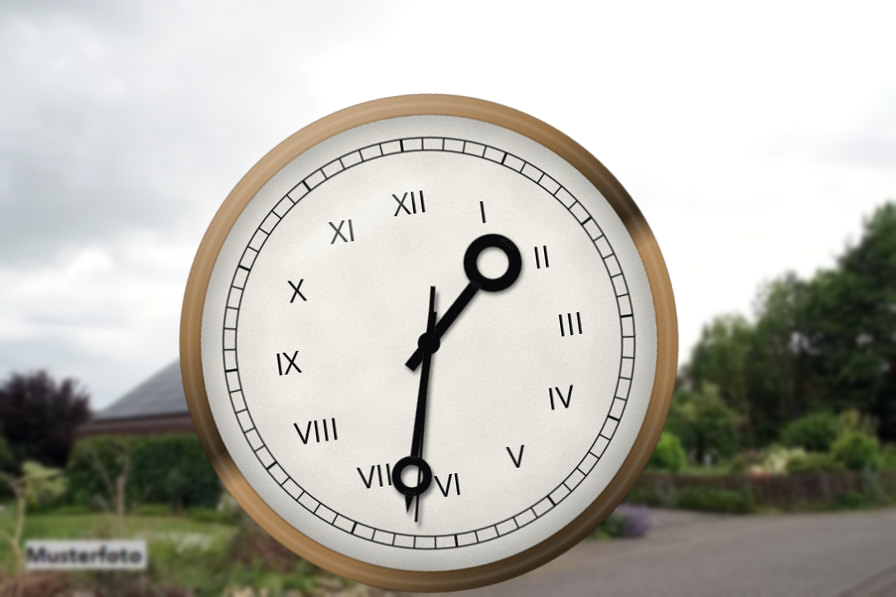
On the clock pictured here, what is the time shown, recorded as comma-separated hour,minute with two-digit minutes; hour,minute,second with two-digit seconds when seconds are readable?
1,32,32
